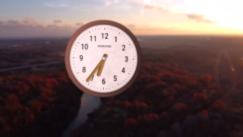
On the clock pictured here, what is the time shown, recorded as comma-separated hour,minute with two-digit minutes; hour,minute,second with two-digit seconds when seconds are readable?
6,36
